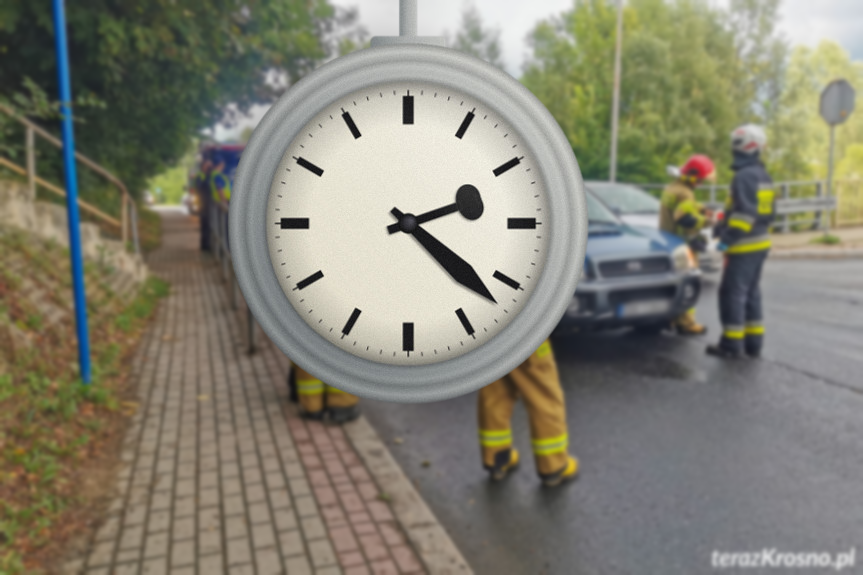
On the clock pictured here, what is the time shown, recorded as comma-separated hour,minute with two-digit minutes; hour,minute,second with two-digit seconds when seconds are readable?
2,22
